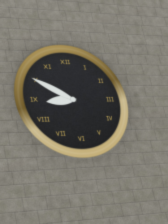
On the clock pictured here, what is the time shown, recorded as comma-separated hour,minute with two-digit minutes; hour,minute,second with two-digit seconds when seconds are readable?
8,50
